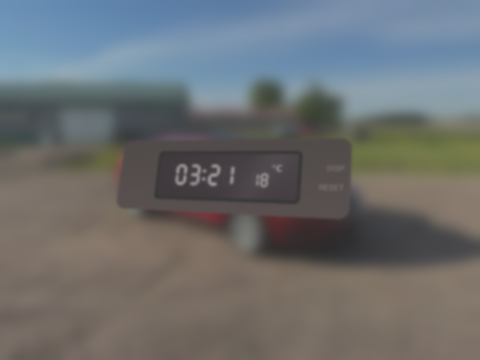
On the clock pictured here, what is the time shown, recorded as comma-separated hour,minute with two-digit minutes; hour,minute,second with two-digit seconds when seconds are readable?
3,21
